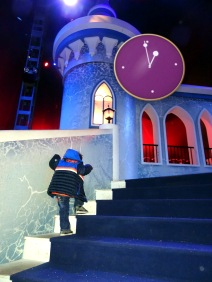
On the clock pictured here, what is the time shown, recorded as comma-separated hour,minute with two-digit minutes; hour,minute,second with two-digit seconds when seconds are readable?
12,59
